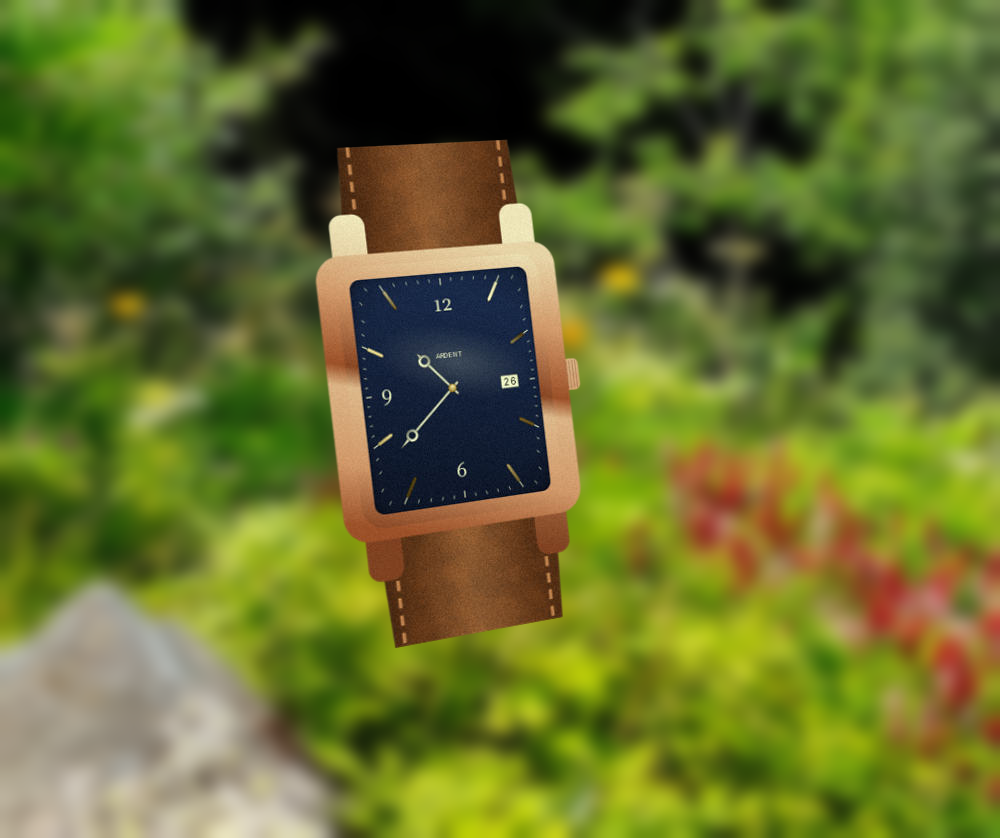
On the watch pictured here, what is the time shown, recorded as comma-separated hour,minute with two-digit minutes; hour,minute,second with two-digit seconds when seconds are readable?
10,38
